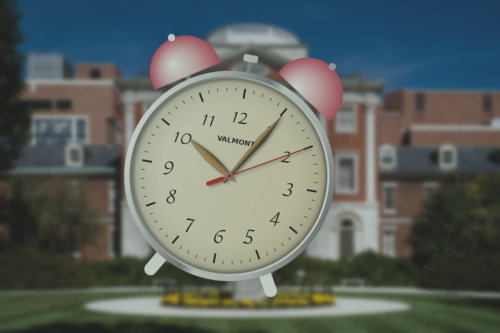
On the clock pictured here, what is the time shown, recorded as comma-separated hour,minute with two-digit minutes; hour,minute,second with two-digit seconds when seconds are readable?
10,05,10
